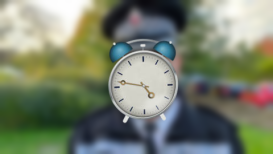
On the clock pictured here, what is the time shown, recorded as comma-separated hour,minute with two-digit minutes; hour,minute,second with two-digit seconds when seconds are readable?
4,47
